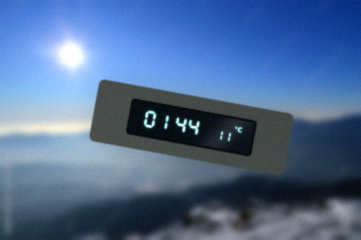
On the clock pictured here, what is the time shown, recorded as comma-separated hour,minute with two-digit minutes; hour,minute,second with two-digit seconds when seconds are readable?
1,44
